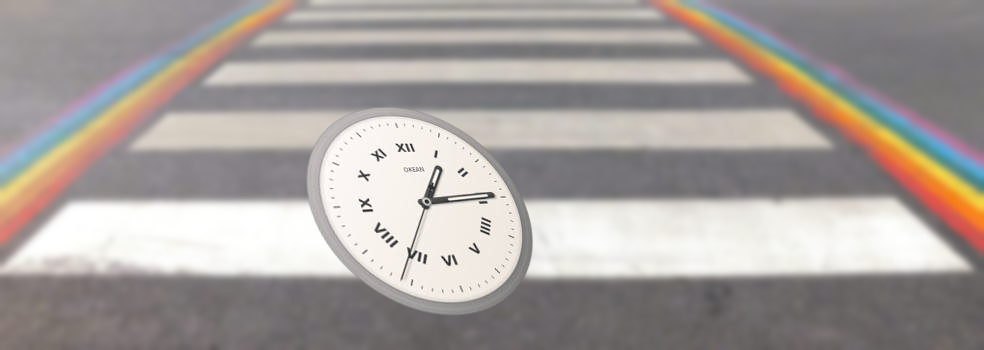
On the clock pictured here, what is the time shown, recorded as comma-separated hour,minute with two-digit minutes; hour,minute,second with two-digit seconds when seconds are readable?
1,14,36
